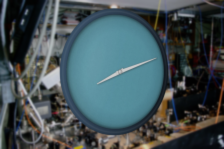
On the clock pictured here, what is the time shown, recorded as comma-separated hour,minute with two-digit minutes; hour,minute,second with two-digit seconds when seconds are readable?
8,12
